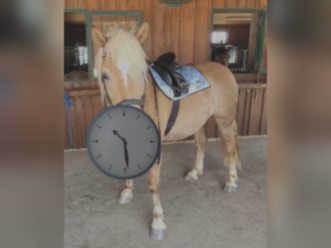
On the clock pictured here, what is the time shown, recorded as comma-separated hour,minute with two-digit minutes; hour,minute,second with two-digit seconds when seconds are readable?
10,29
